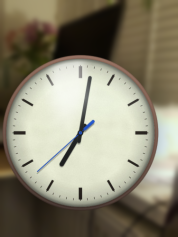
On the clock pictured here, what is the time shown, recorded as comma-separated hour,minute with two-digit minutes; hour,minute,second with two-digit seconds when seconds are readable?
7,01,38
